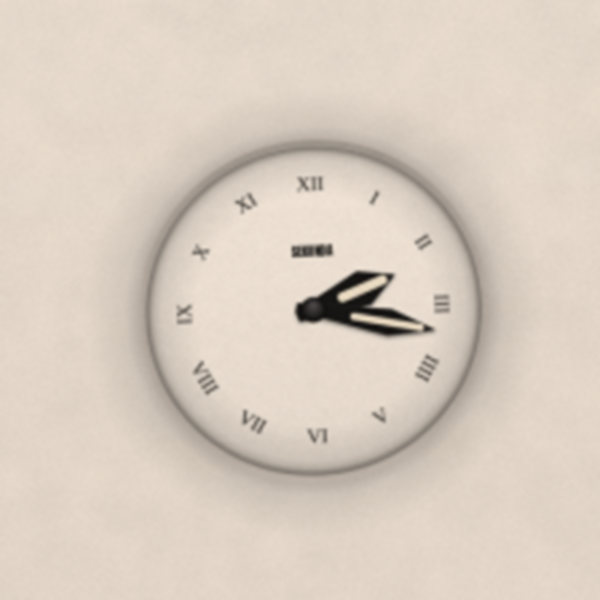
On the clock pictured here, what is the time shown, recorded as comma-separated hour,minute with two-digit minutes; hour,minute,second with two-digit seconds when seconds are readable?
2,17
